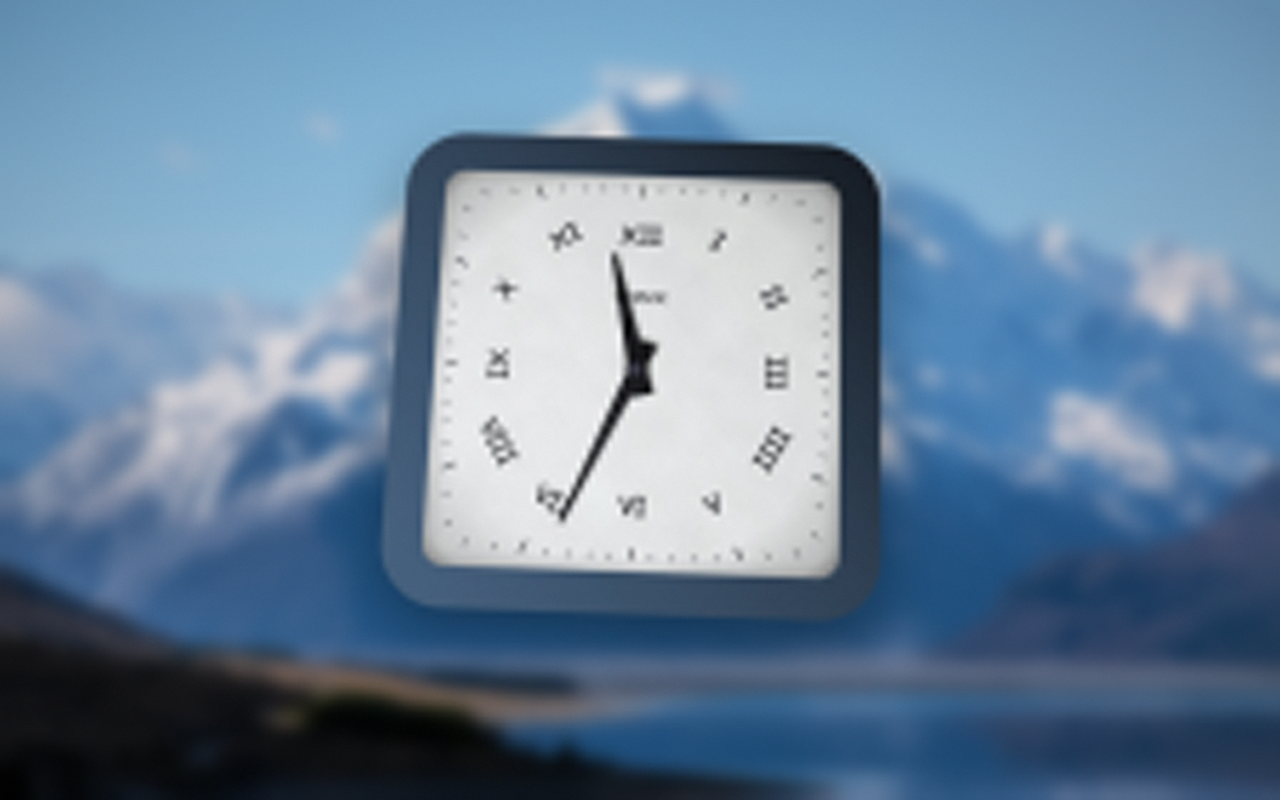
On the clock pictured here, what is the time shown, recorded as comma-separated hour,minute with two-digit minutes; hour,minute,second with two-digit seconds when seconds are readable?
11,34
